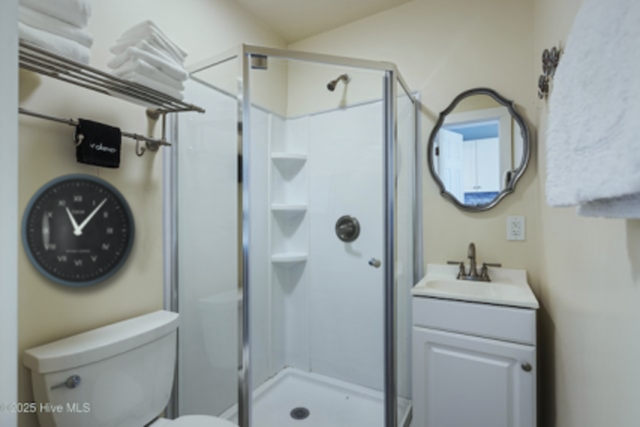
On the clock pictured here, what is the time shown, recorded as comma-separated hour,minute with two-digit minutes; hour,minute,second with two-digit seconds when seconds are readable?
11,07
